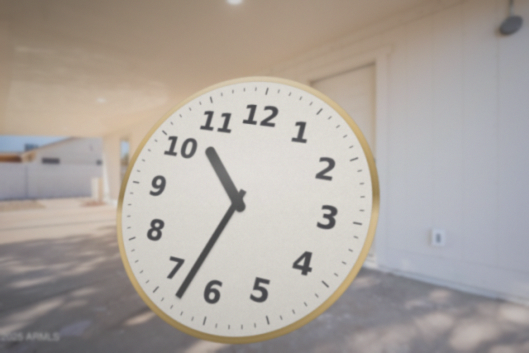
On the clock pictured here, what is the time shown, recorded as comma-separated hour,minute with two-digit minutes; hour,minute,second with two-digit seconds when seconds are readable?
10,33
